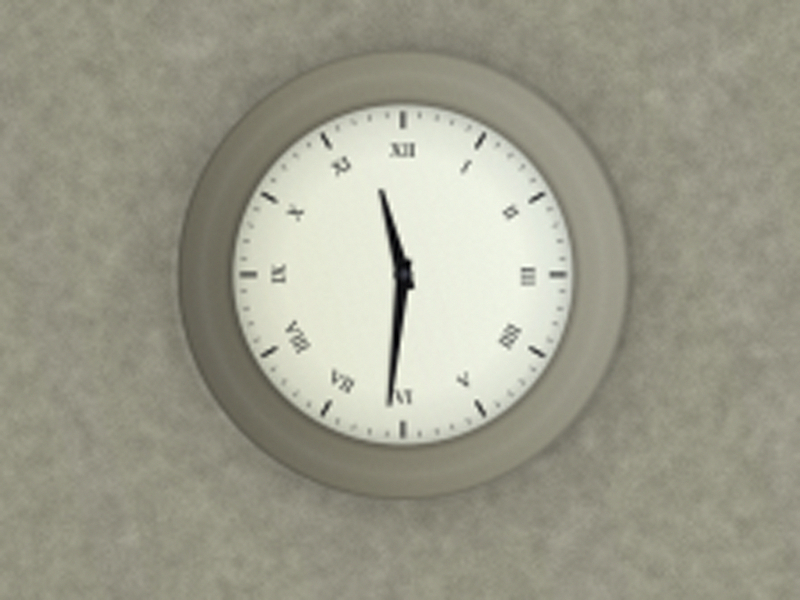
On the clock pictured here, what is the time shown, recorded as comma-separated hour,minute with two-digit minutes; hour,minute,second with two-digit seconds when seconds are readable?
11,31
